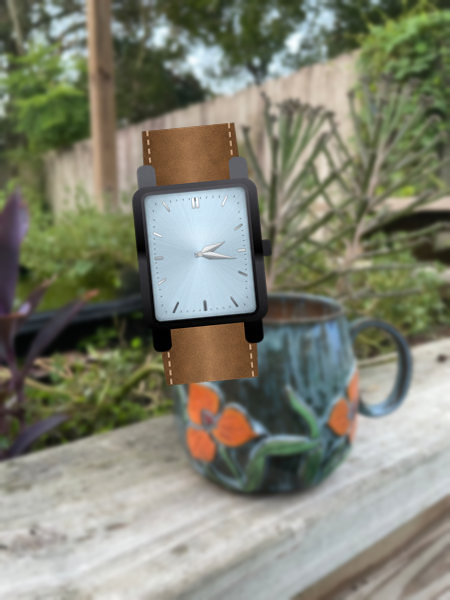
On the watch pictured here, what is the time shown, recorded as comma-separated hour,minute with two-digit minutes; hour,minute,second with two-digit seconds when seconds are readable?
2,17
